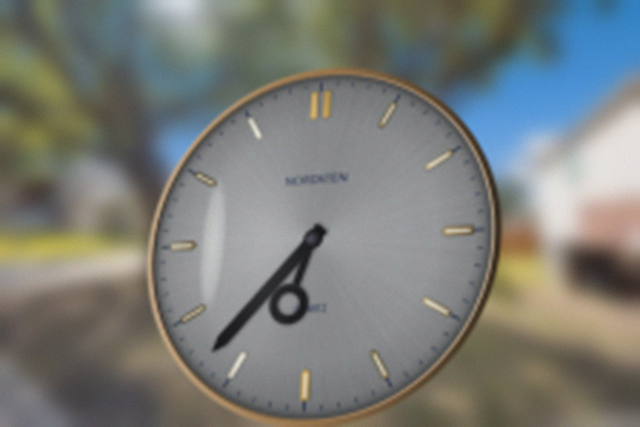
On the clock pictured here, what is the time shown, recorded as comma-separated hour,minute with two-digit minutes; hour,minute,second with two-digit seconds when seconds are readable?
6,37
